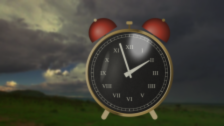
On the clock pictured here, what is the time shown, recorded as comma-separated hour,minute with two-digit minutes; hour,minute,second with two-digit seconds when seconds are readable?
1,57
